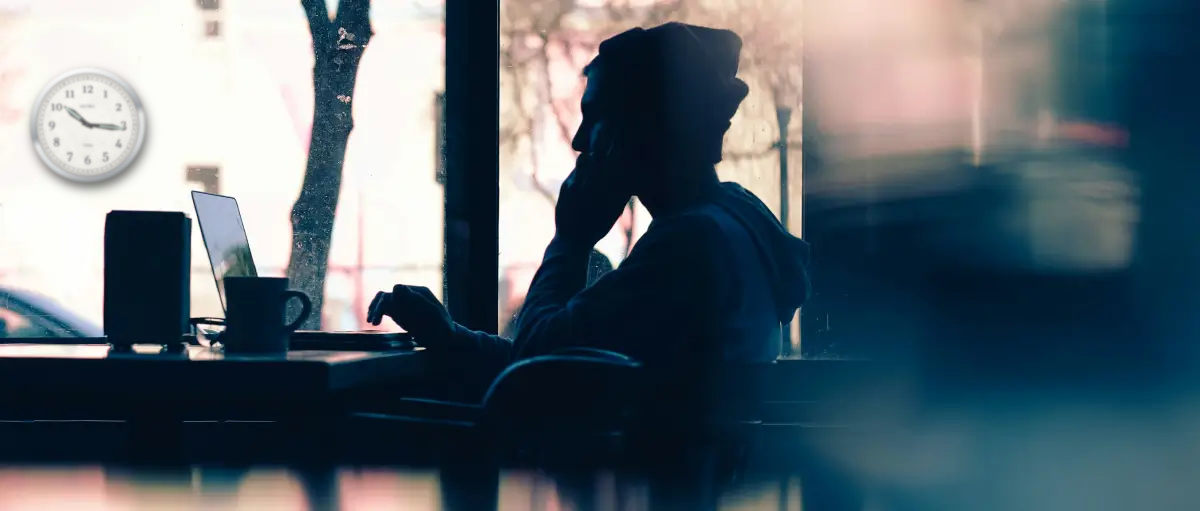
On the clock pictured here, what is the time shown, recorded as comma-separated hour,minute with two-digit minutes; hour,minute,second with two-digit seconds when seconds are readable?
10,16
